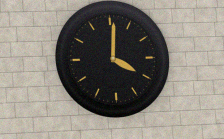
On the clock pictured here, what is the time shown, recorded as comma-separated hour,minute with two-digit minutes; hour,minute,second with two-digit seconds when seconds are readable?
4,01
